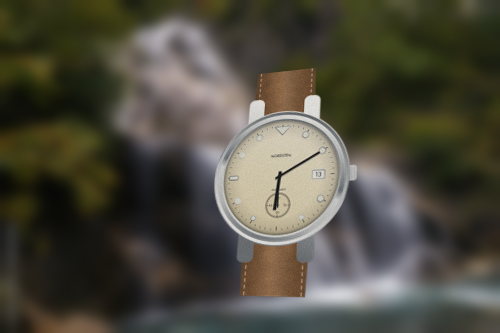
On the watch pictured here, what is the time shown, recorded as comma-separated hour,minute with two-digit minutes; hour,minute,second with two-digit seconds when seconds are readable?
6,10
